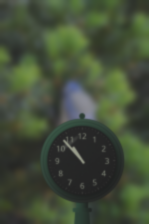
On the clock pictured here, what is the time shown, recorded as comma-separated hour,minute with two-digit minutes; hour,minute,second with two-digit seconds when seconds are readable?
10,53
